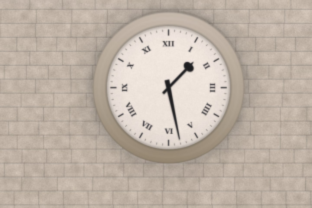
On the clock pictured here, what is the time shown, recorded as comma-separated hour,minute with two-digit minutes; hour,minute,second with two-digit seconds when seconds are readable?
1,28
